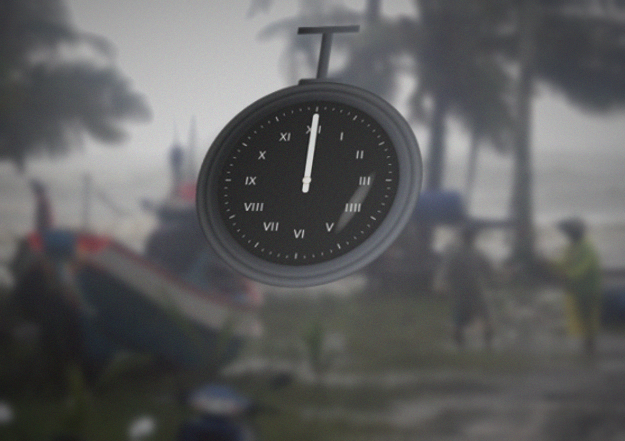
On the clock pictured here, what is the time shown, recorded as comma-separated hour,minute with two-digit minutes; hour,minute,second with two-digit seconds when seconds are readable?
12,00
